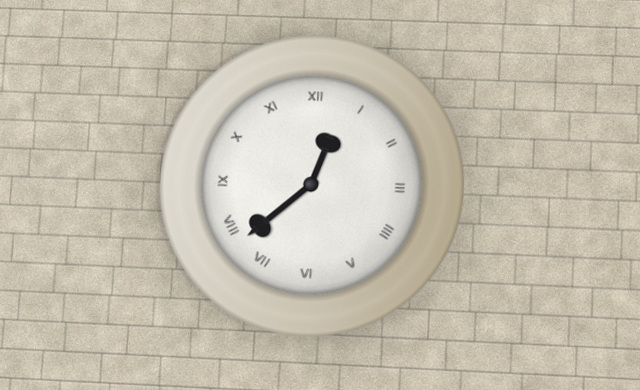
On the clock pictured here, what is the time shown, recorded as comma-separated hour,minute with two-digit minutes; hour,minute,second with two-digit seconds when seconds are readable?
12,38
